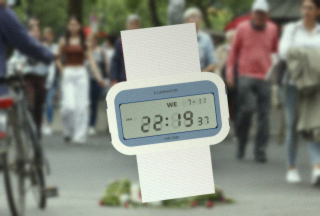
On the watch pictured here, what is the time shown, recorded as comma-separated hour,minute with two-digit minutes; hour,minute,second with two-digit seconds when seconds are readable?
22,19
